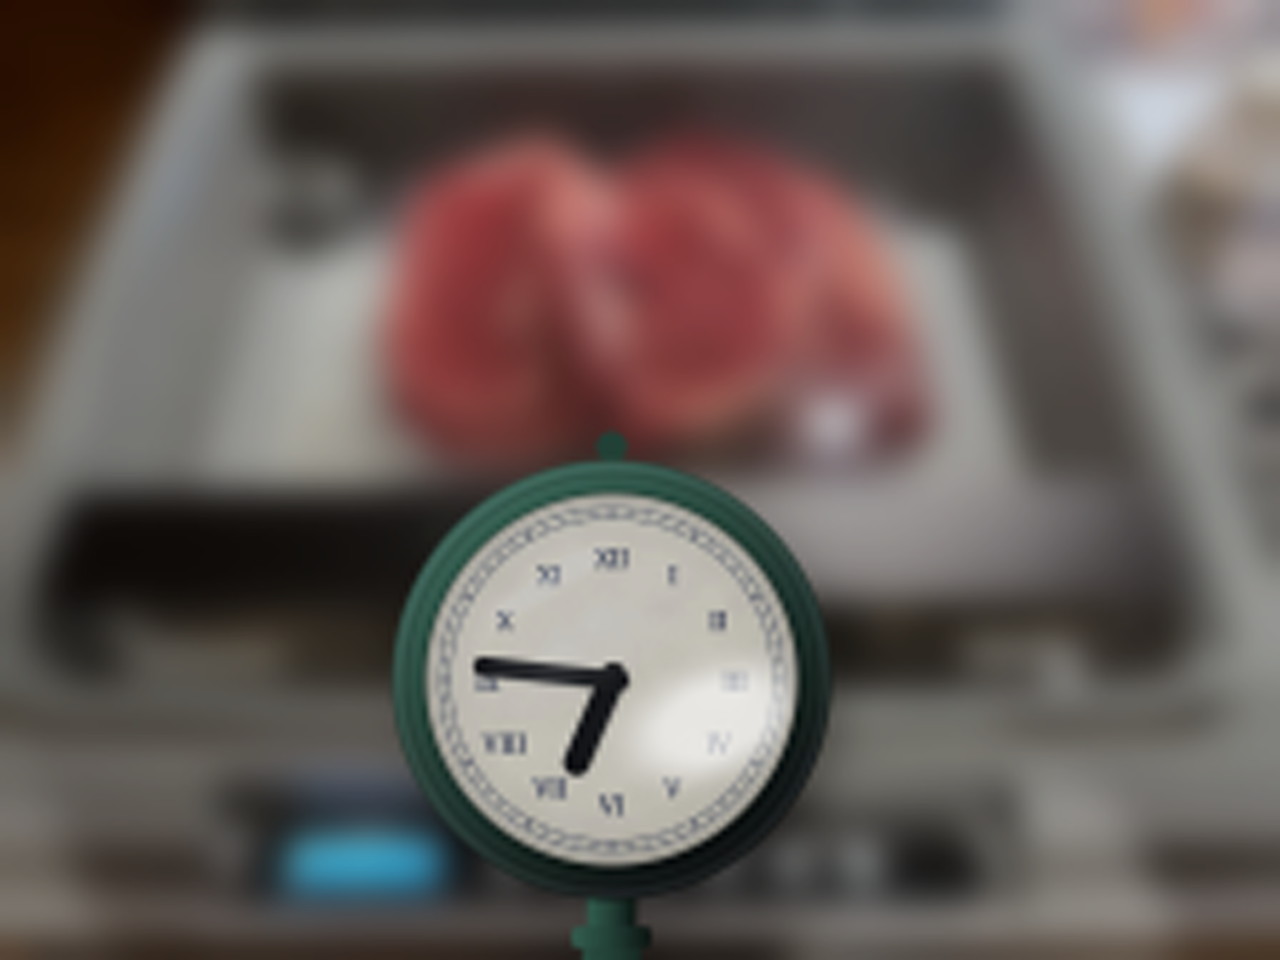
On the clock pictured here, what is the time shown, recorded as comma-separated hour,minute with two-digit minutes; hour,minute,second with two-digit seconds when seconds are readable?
6,46
